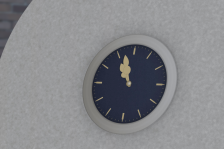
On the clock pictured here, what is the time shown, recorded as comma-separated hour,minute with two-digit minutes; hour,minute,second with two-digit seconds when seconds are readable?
10,57
